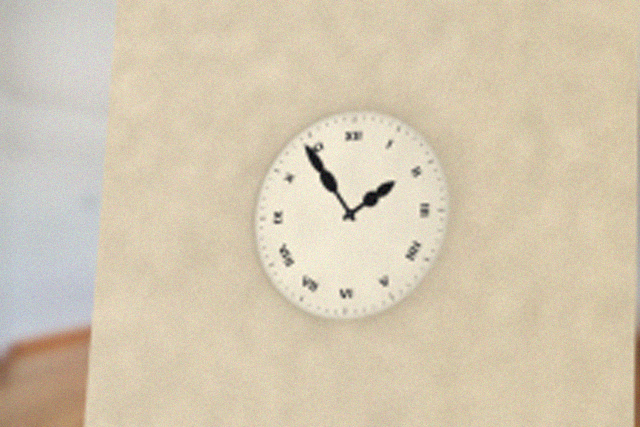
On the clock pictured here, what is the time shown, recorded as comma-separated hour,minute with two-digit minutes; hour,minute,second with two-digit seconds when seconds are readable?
1,54
